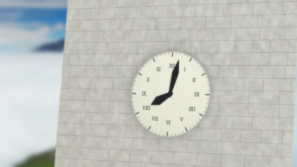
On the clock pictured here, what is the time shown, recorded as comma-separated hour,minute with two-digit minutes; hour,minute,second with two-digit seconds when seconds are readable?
8,02
